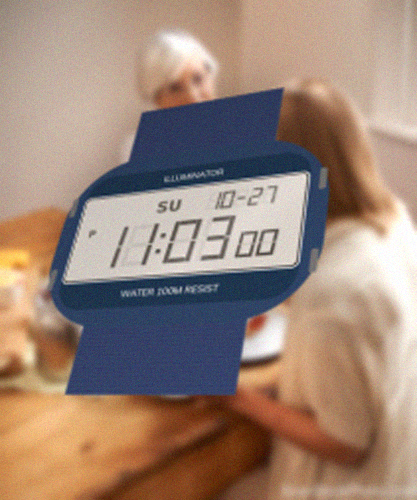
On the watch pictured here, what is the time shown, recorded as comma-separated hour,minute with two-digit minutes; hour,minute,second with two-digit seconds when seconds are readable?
11,03,00
